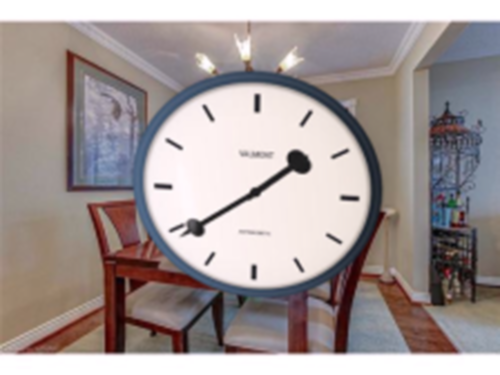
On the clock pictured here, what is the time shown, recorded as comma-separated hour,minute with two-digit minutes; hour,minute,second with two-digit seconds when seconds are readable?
1,39
